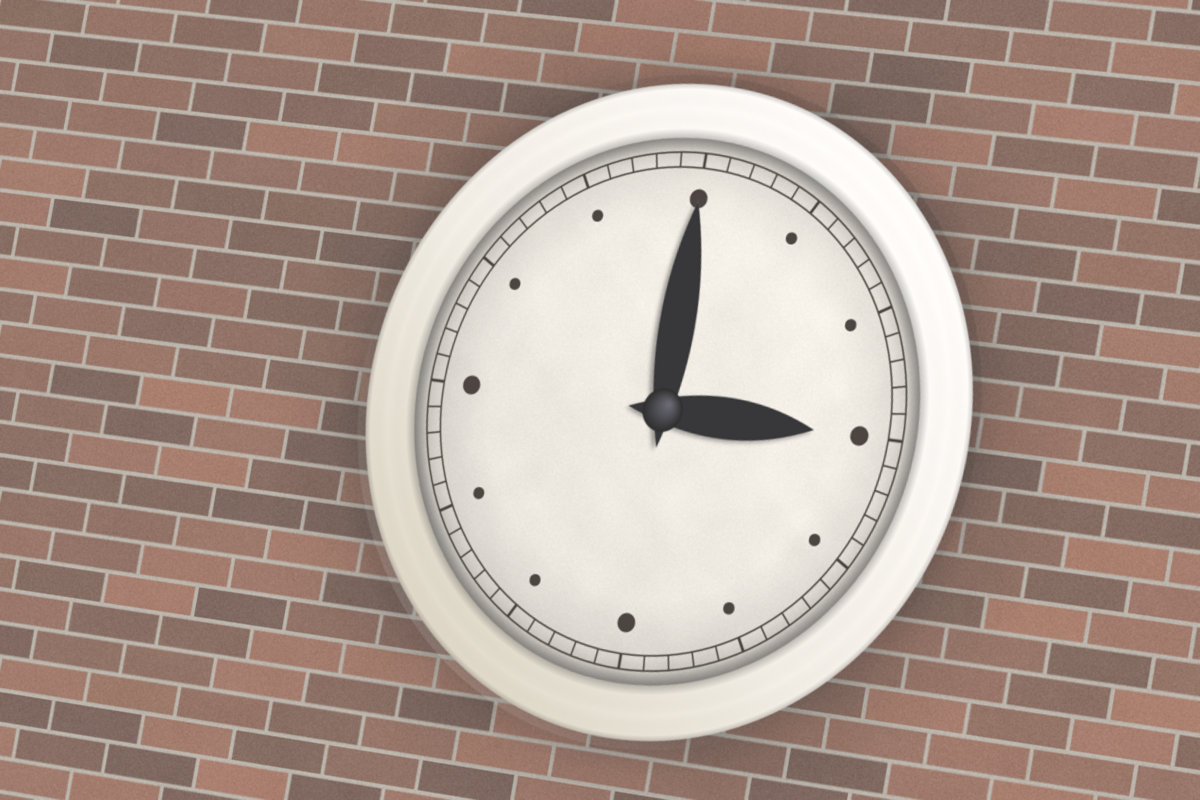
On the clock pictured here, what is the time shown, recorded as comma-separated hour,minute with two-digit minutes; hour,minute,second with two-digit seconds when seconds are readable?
3,00
